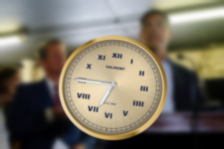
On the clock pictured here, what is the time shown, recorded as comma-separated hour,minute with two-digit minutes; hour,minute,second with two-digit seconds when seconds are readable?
6,45
